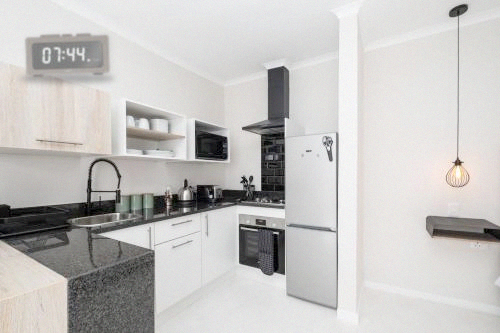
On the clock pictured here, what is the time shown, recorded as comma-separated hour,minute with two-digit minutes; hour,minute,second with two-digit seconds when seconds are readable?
7,44
